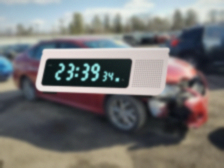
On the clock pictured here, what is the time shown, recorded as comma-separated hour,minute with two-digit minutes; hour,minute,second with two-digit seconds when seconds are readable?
23,39
